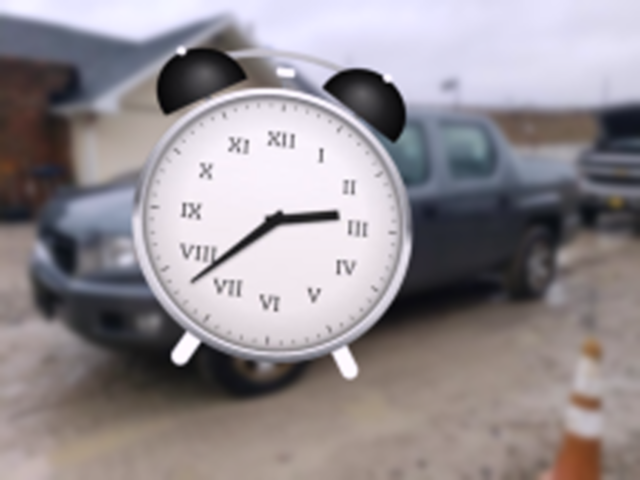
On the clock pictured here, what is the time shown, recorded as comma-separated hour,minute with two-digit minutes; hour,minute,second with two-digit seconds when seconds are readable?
2,38
